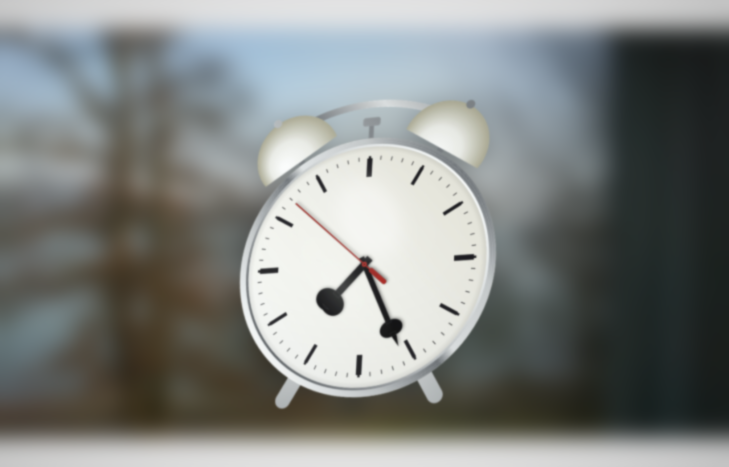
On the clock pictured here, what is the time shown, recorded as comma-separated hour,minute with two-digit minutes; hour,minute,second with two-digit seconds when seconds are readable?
7,25,52
